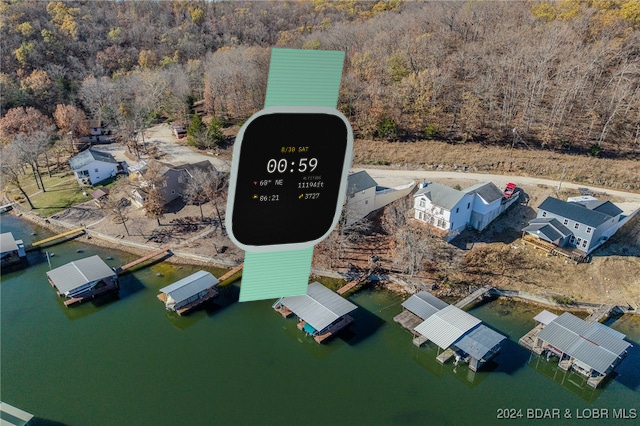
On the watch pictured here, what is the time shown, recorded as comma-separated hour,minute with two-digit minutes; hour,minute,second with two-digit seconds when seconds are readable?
0,59
